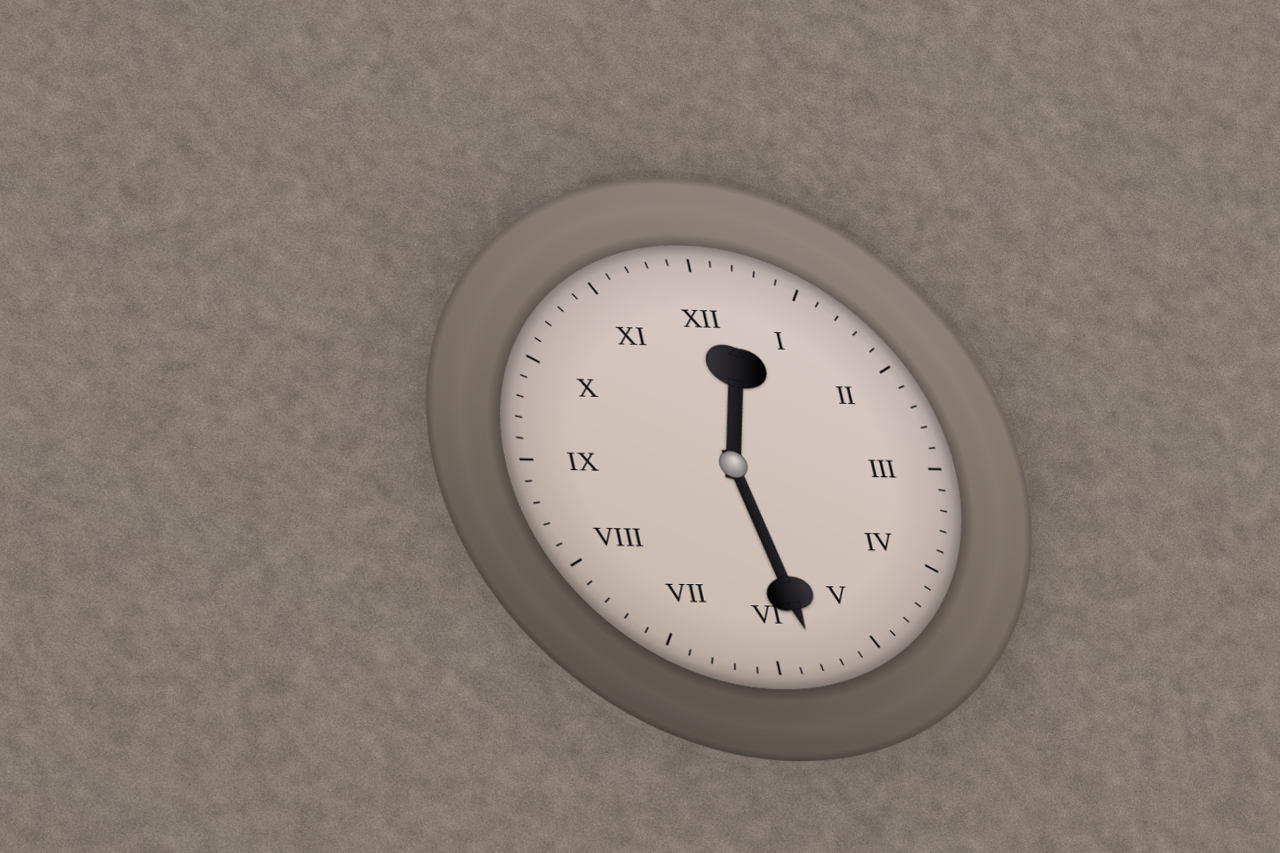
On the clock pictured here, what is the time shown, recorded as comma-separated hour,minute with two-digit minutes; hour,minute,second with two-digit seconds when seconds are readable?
12,28
